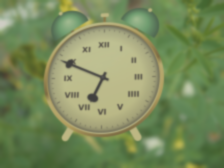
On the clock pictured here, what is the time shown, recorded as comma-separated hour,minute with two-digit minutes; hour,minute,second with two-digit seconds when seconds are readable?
6,49
